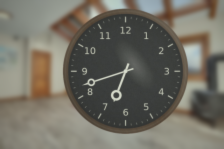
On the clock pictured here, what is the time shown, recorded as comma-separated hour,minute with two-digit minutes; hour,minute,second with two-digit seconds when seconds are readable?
6,42
